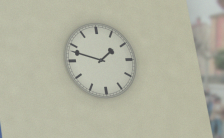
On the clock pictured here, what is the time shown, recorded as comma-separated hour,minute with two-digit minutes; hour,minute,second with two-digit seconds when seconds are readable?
1,48
